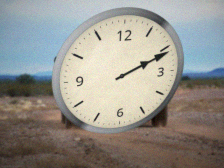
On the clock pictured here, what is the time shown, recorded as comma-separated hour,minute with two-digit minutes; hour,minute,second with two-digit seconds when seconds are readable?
2,11
